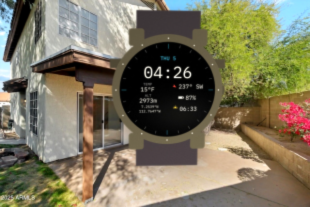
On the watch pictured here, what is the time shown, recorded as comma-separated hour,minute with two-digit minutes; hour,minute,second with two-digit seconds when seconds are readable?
4,26
